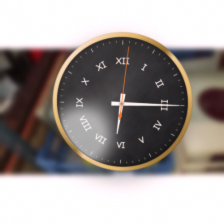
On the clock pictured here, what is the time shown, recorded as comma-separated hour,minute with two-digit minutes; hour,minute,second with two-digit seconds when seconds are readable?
6,15,01
